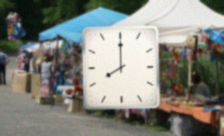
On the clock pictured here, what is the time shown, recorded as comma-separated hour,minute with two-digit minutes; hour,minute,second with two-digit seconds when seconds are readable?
8,00
